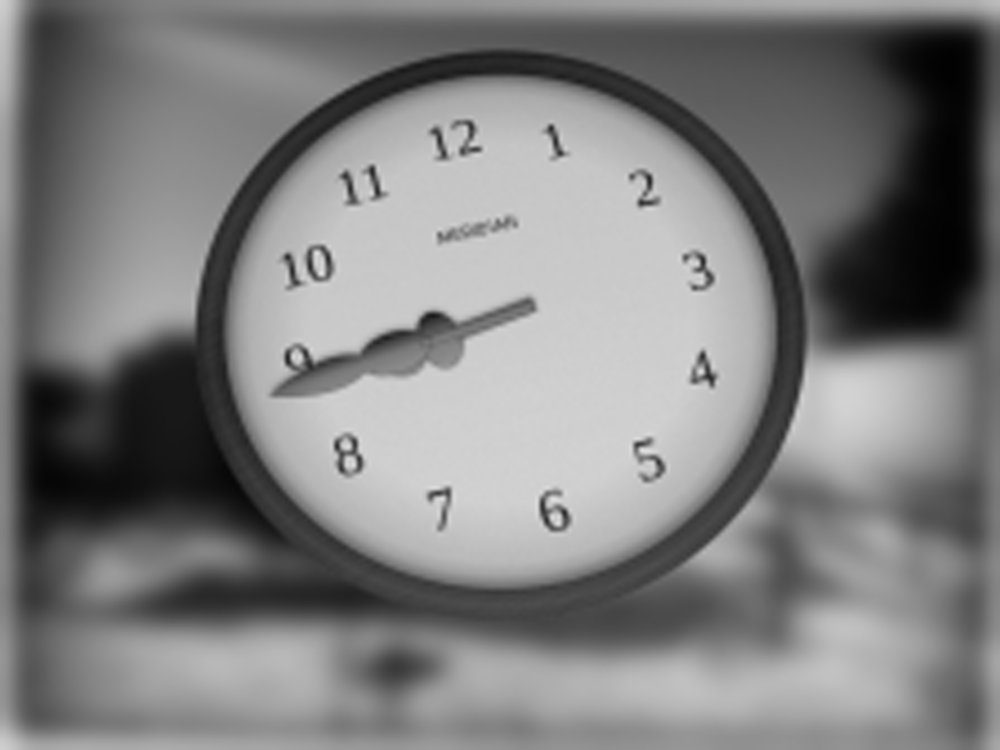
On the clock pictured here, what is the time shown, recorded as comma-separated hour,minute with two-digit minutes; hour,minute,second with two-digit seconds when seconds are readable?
8,44
